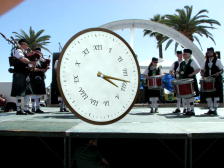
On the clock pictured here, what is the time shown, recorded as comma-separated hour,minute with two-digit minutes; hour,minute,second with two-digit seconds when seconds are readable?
4,18
